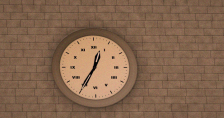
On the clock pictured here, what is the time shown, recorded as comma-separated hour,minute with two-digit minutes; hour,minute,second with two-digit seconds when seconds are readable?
12,35
